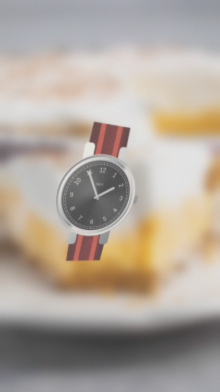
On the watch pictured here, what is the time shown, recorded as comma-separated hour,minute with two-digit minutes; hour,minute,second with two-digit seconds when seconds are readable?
1,55
